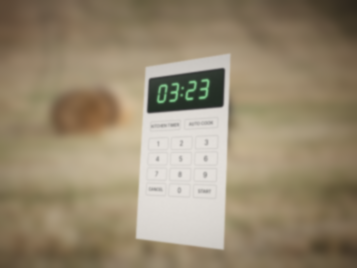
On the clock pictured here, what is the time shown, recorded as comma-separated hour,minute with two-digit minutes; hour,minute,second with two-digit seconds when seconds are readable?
3,23
